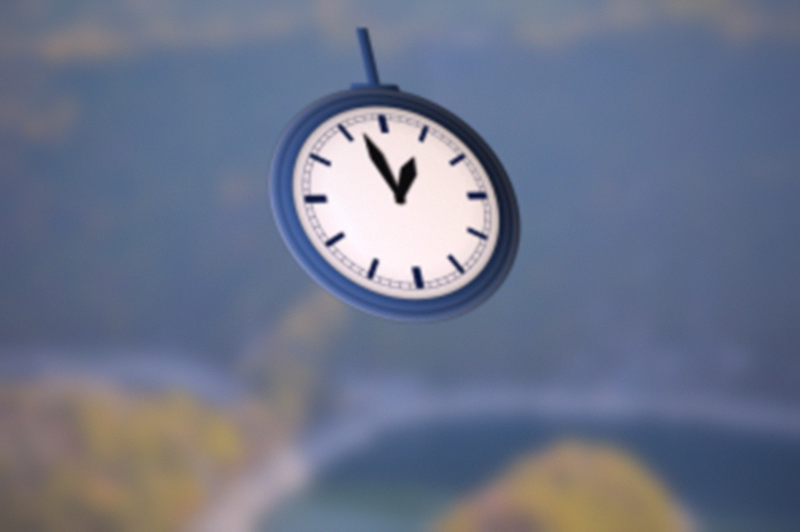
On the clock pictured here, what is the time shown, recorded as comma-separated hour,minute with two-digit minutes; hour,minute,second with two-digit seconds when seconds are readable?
12,57
